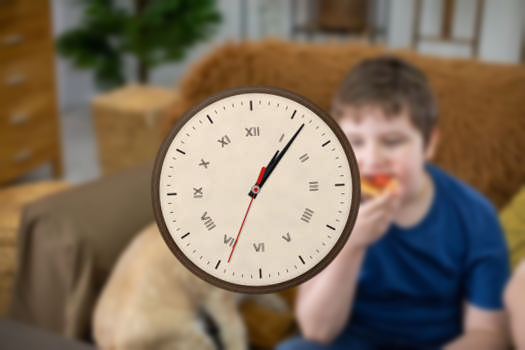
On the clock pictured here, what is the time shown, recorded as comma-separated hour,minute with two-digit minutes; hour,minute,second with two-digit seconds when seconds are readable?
1,06,34
